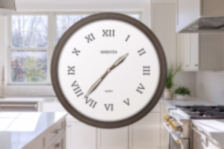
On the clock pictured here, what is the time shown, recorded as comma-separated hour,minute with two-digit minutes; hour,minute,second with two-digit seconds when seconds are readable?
1,37
